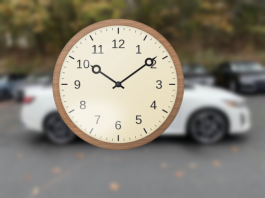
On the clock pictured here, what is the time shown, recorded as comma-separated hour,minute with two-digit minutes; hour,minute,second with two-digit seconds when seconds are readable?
10,09
